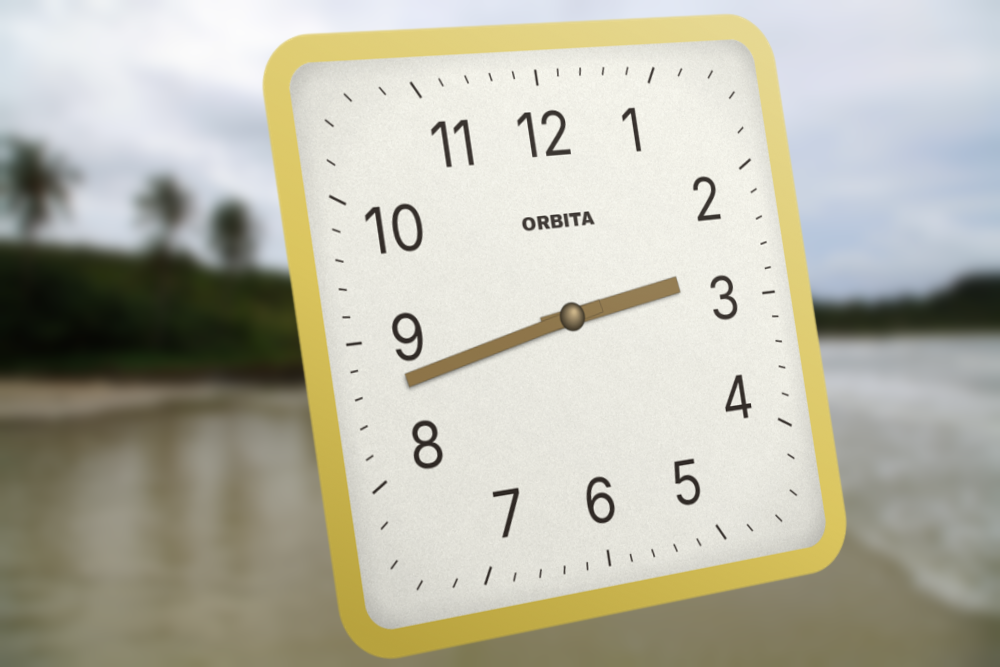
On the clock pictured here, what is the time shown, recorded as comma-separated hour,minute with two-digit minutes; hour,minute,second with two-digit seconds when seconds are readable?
2,43
